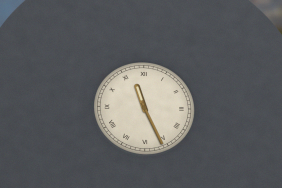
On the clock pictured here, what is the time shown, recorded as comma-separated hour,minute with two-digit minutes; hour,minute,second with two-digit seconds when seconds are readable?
11,26
